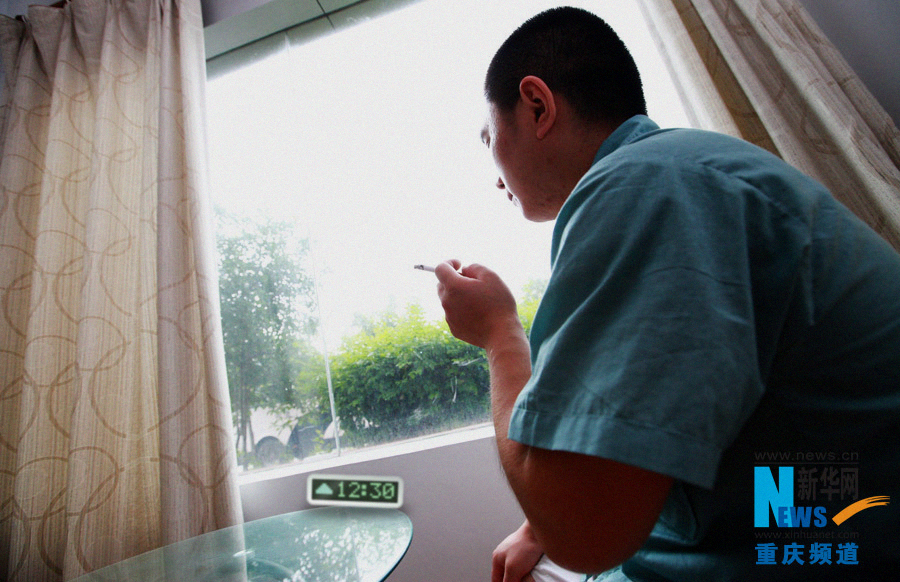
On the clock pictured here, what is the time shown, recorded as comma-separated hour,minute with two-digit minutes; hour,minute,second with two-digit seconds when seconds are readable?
12,30
